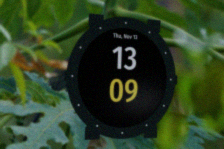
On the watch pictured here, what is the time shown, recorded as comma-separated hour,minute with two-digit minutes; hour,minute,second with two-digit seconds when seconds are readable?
13,09
